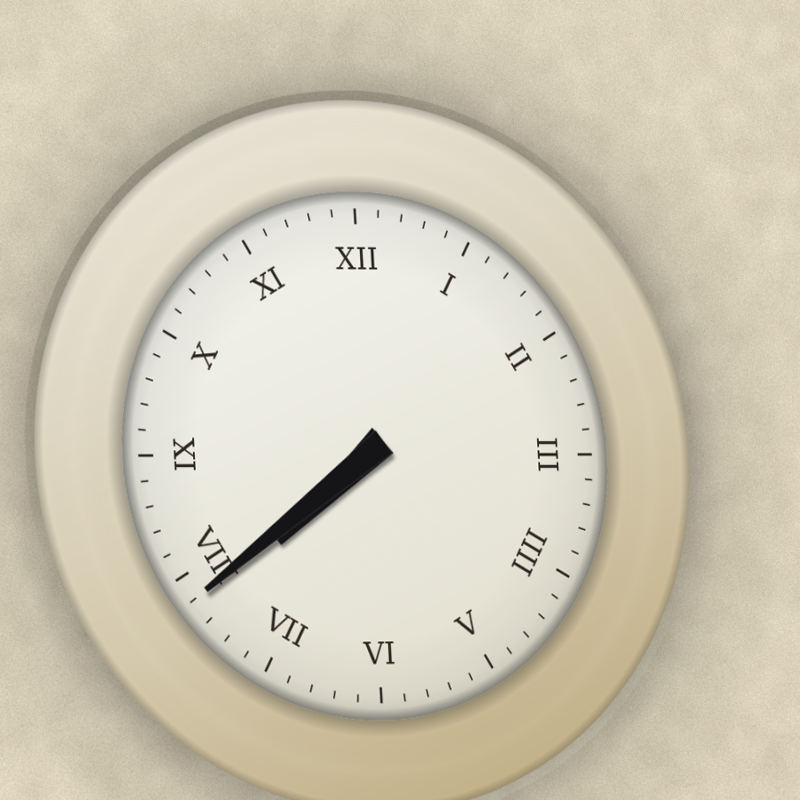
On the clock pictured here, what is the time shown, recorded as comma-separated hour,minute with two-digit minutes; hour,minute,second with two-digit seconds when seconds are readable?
7,39
